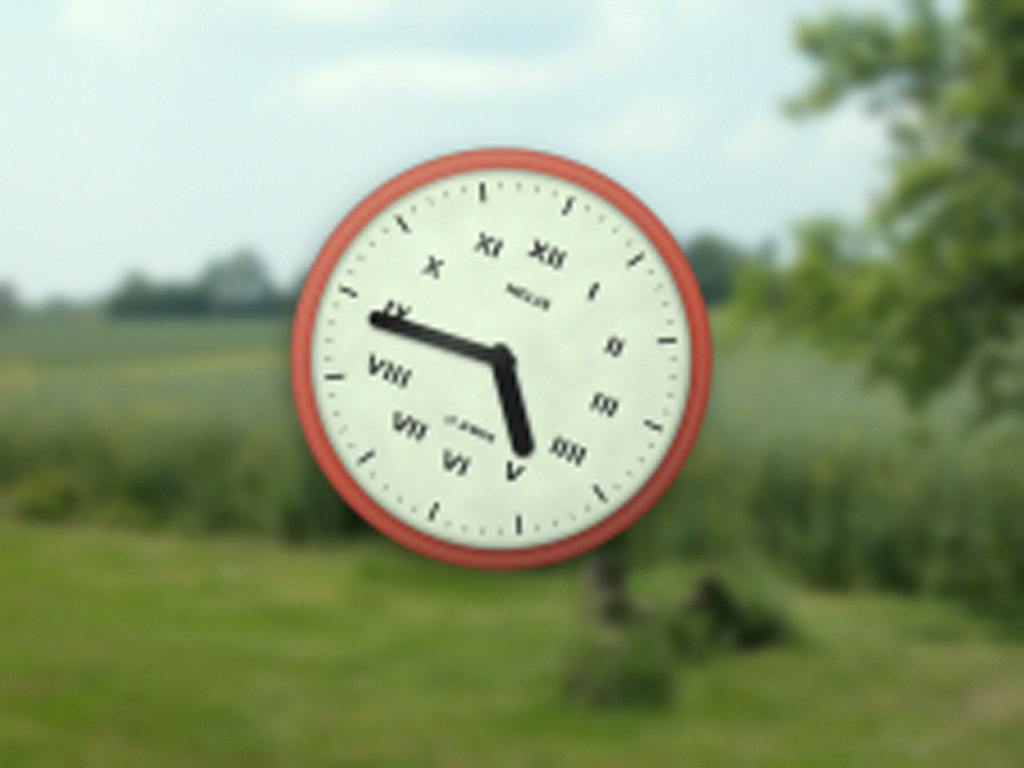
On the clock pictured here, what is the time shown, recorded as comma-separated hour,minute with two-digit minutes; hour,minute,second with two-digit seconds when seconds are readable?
4,44
